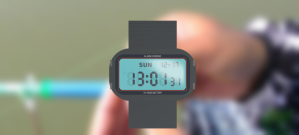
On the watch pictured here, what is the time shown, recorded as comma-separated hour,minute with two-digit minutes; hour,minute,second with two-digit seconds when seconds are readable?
13,01,31
